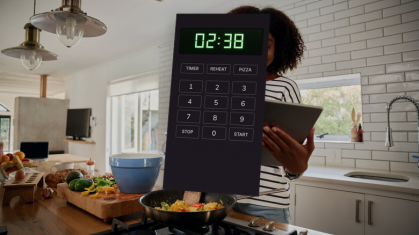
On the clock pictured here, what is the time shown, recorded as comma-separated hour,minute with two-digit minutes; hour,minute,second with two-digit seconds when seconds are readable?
2,38
